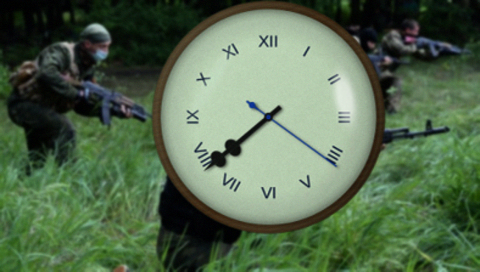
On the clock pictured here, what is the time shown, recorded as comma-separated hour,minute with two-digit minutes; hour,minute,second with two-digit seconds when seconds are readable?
7,38,21
